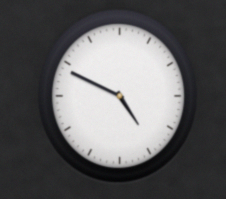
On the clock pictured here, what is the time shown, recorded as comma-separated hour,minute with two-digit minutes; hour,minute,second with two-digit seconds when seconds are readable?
4,49
